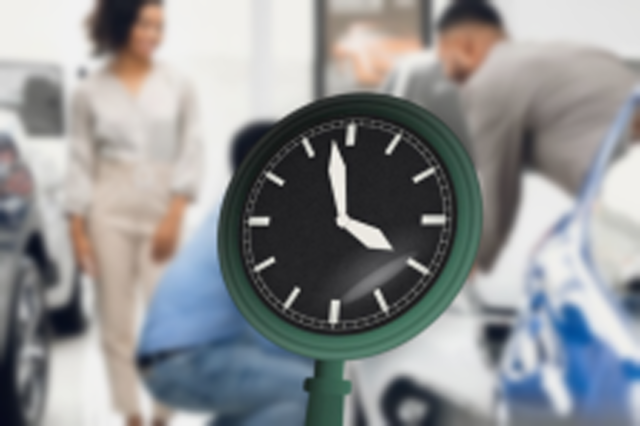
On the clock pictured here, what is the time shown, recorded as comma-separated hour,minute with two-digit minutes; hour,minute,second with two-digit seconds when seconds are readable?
3,58
